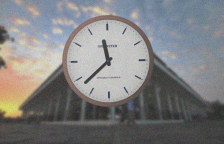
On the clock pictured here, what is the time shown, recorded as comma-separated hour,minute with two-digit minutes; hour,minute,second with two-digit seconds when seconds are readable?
11,38
